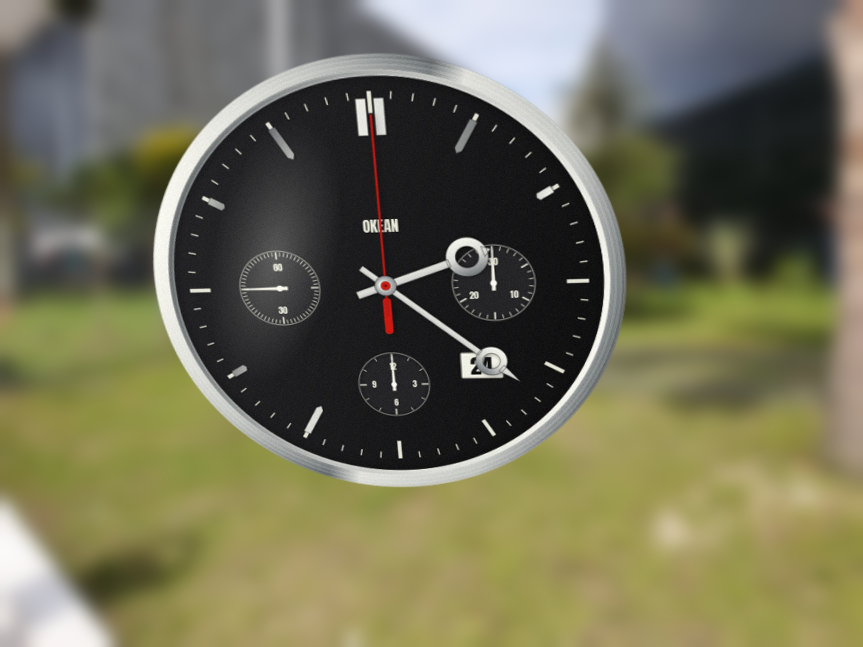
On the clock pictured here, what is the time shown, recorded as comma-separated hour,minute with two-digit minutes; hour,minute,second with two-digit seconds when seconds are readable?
2,21,45
